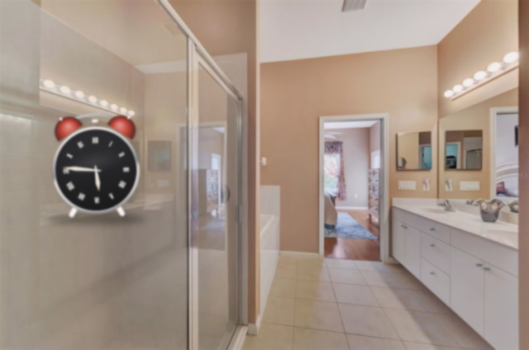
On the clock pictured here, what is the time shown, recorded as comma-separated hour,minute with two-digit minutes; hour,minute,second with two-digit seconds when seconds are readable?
5,46
